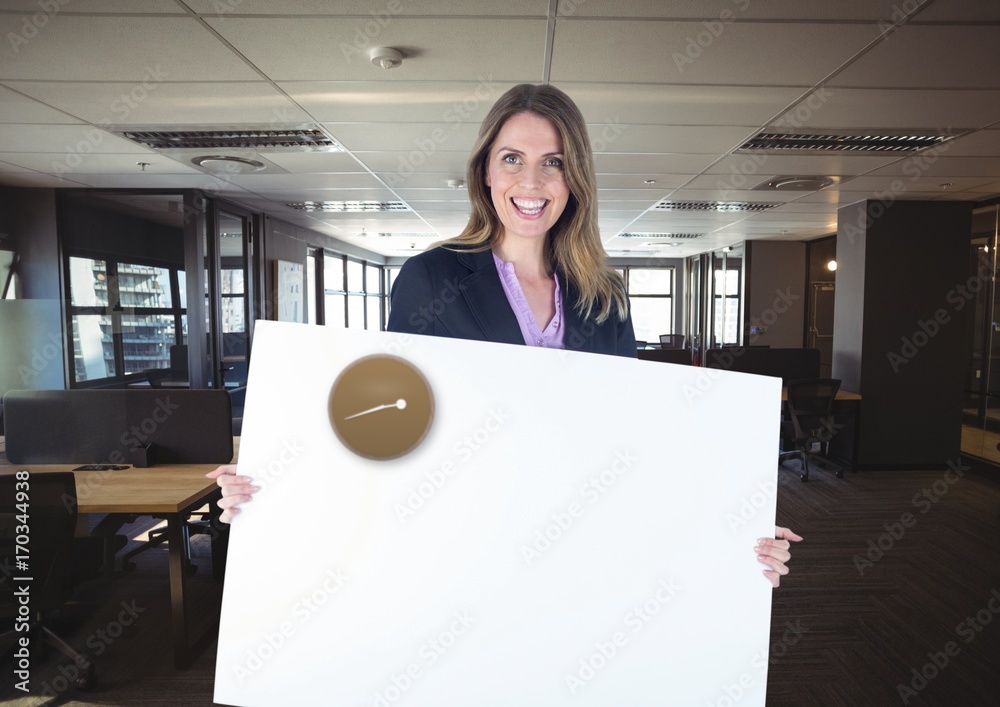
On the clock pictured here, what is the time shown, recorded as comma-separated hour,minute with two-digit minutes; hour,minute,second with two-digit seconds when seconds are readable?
2,42
